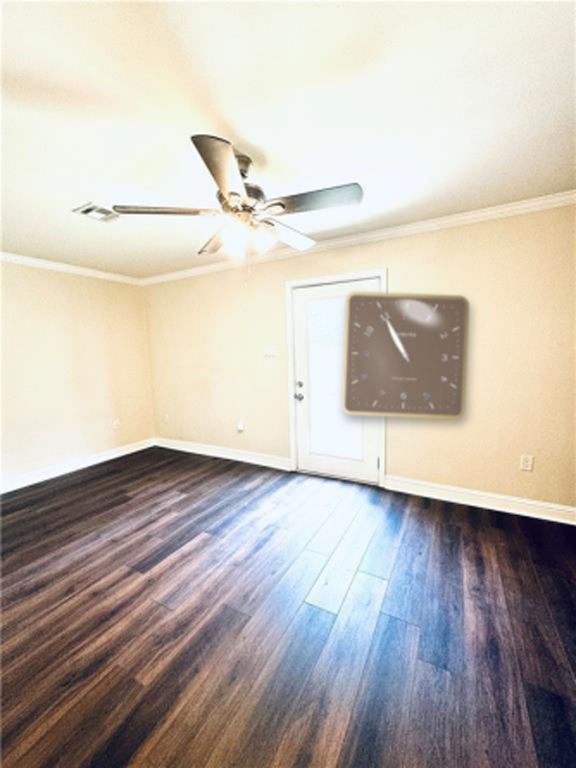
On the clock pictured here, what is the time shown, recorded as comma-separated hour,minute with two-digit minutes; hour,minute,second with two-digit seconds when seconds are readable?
10,55
